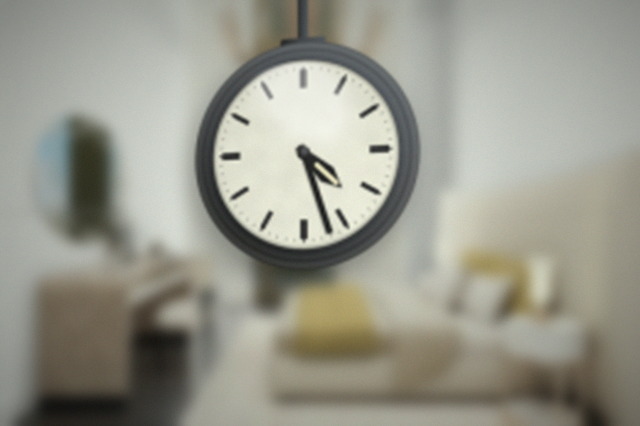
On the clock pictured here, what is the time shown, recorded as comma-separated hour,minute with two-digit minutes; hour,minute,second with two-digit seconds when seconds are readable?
4,27
